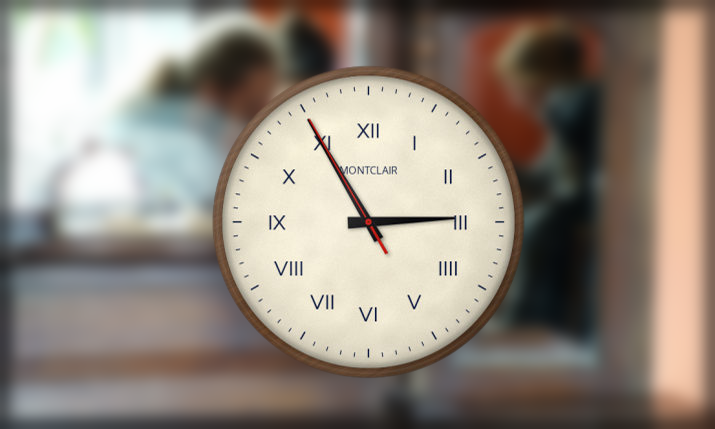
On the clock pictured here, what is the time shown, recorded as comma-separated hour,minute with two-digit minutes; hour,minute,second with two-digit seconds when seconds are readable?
2,54,55
